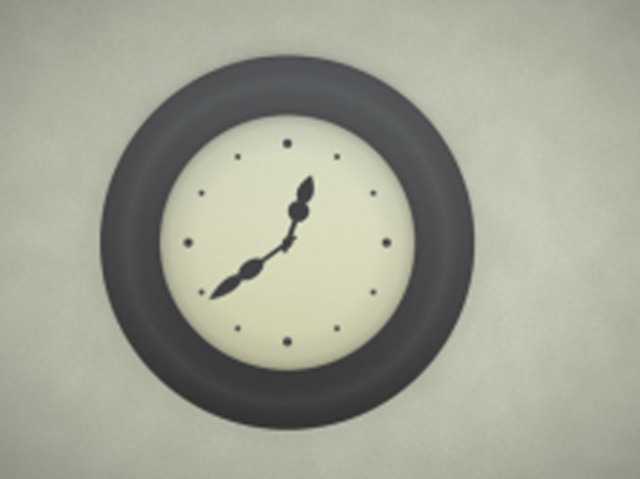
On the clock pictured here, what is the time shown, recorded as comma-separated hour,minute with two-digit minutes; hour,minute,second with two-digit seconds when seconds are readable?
12,39
